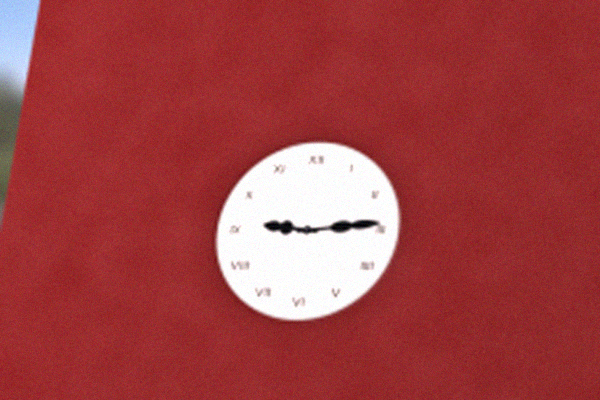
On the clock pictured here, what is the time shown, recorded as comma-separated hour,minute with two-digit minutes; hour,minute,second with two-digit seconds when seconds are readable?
9,14
